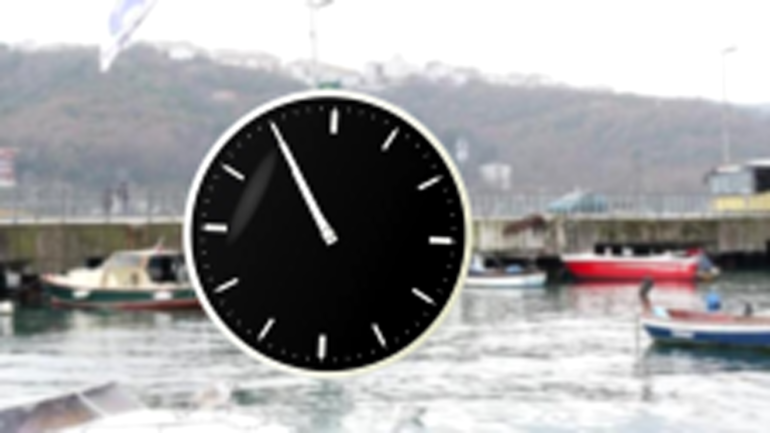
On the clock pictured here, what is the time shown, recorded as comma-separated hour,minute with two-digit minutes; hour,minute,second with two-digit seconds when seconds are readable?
10,55
